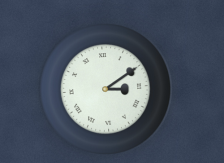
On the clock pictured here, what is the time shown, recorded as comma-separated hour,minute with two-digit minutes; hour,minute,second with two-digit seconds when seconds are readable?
3,10
